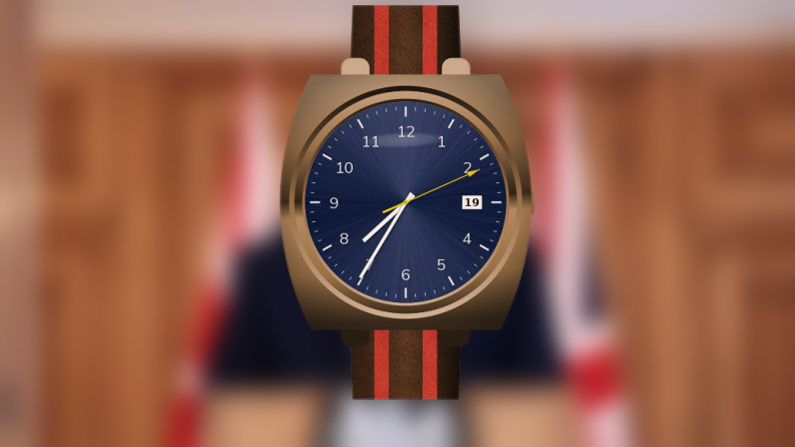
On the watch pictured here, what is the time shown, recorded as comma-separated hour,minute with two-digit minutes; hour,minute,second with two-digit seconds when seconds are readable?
7,35,11
